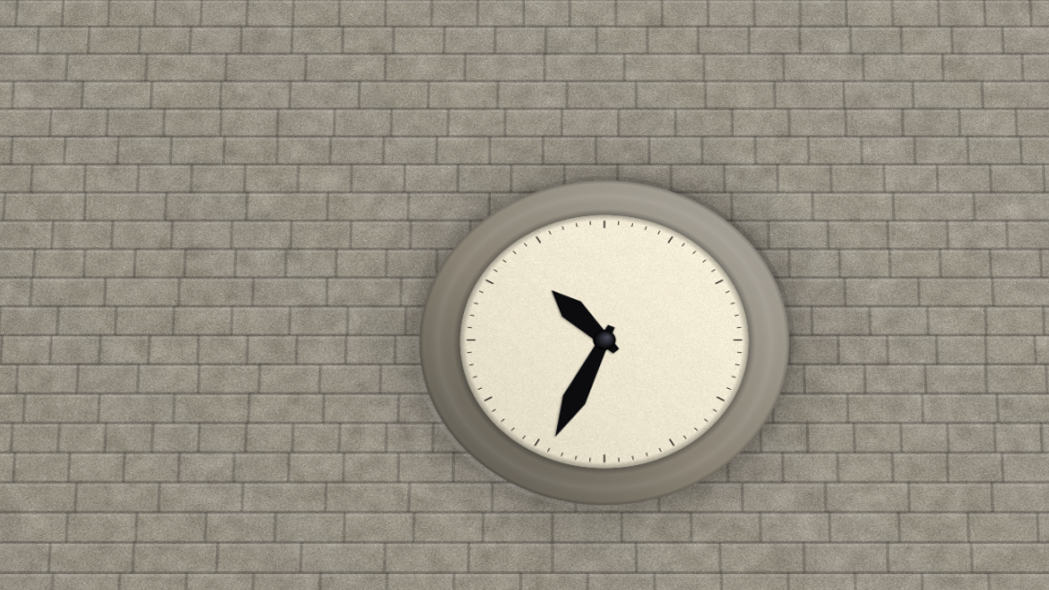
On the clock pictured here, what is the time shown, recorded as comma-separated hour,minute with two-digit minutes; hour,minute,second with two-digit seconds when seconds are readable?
10,34
